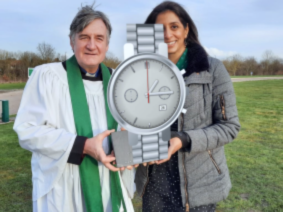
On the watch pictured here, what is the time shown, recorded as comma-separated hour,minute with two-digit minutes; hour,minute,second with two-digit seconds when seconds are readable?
1,15
